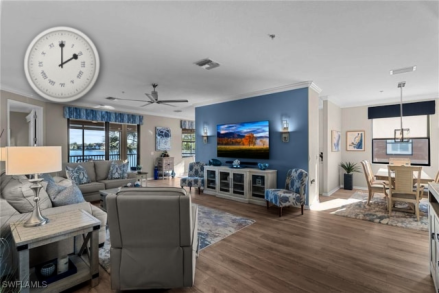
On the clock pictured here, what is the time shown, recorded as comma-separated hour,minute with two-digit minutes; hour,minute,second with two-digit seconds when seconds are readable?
2,00
